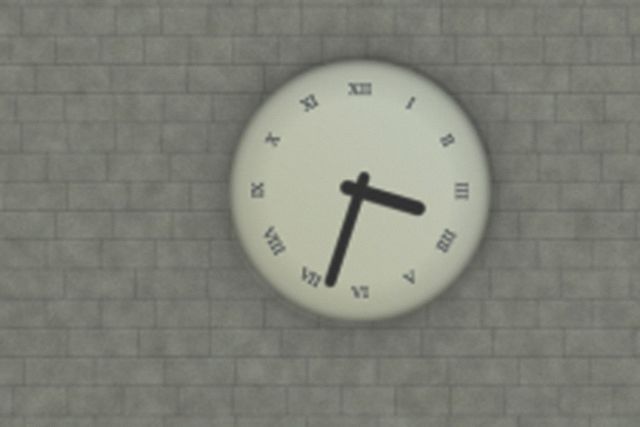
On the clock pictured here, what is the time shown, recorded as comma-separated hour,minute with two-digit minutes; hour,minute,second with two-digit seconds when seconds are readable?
3,33
